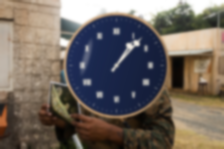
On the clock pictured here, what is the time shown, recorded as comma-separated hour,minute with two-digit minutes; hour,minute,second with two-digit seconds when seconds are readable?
1,07
